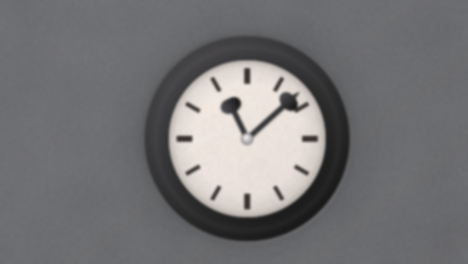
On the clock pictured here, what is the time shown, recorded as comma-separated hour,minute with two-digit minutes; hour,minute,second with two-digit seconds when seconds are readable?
11,08
